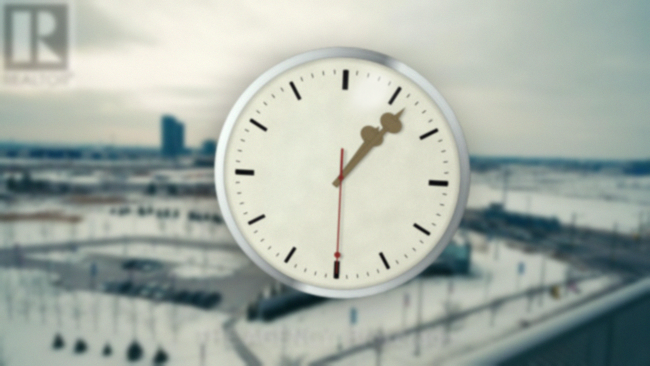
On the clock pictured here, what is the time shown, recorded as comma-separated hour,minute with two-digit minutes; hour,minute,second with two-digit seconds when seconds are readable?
1,06,30
